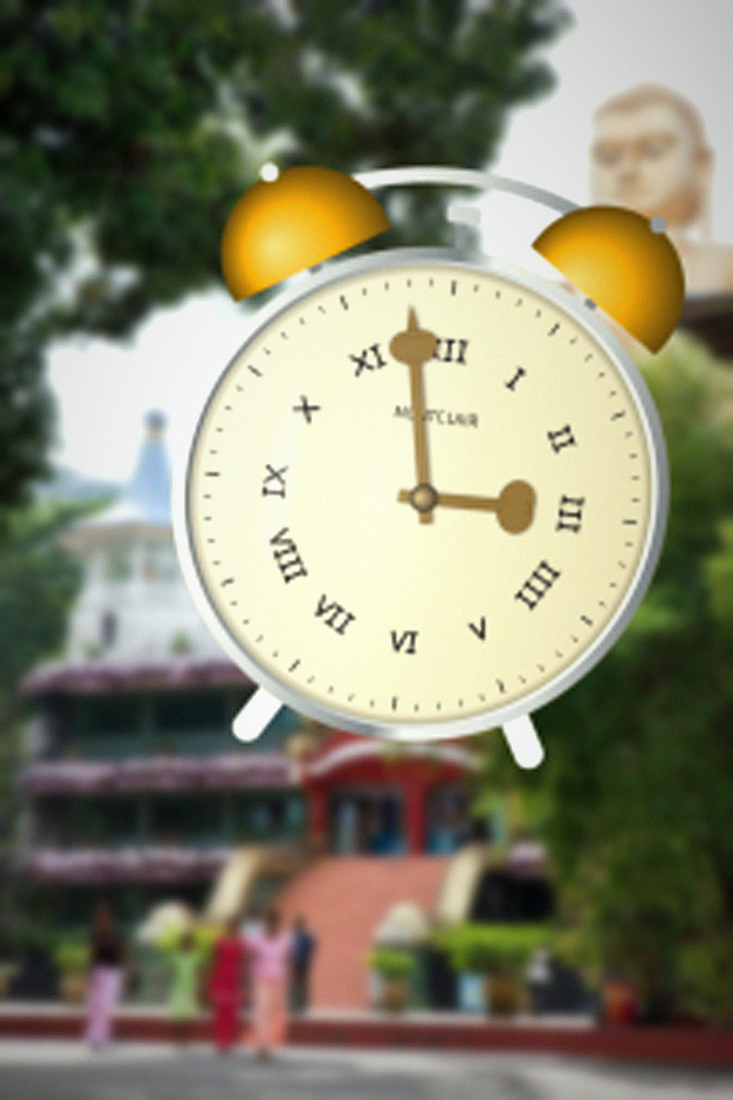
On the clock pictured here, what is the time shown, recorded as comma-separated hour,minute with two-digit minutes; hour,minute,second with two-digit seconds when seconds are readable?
2,58
